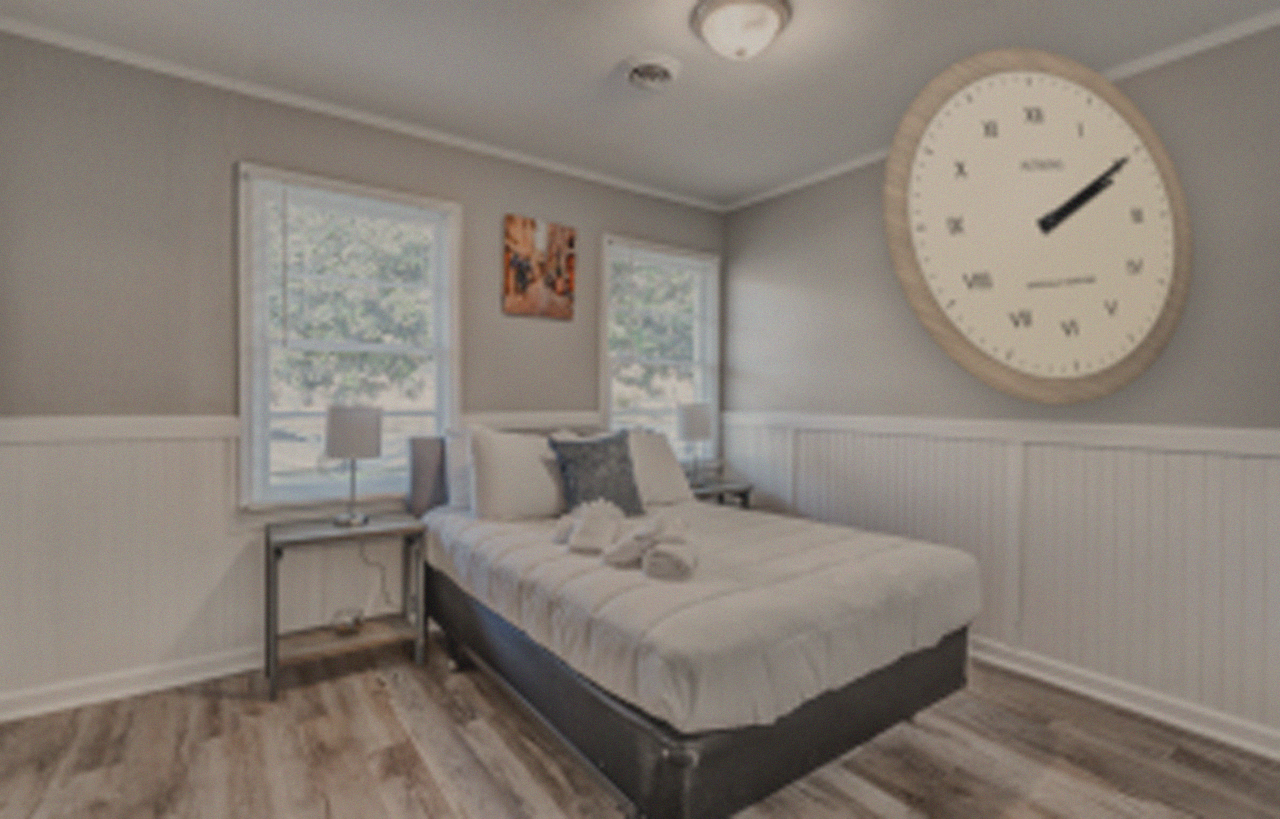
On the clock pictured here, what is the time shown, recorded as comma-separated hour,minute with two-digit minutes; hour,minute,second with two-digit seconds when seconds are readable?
2,10
